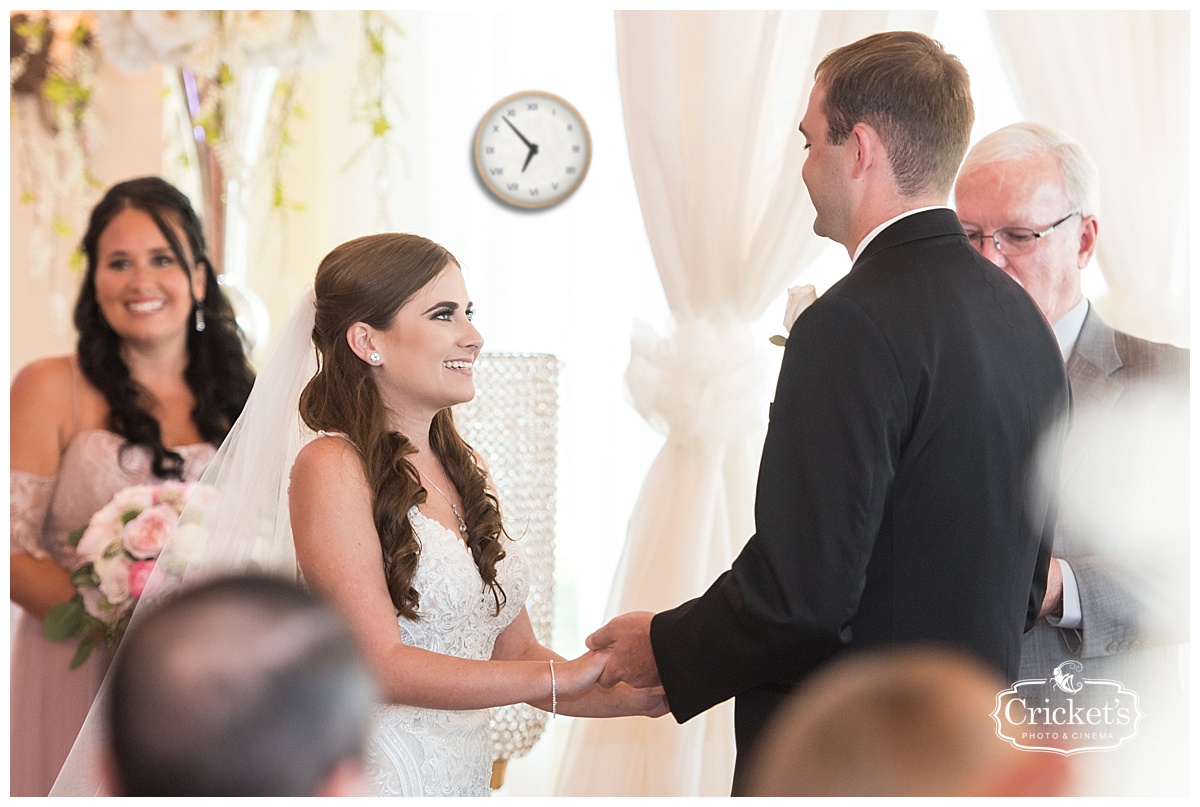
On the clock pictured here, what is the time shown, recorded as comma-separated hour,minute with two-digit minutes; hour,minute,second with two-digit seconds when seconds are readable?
6,53
